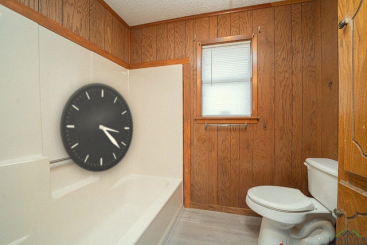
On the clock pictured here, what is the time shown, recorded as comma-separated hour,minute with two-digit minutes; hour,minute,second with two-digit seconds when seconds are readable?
3,22
